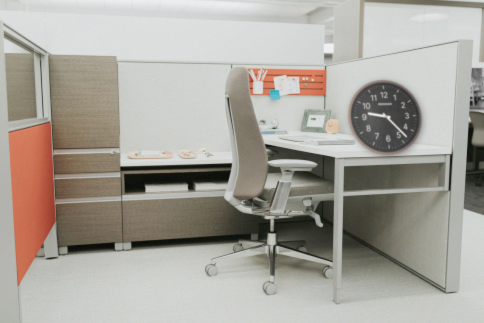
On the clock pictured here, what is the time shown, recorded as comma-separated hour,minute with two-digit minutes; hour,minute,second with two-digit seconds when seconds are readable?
9,23
